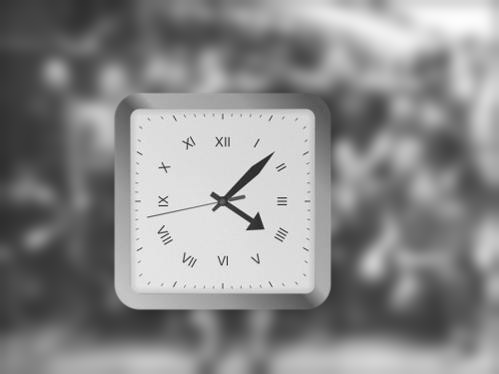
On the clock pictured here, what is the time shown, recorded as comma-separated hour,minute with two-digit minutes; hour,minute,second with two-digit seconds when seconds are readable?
4,07,43
